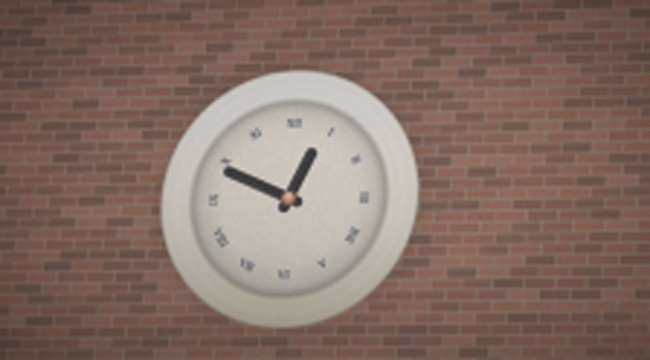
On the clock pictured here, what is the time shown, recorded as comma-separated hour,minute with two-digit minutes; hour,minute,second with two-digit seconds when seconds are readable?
12,49
